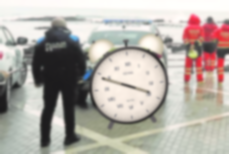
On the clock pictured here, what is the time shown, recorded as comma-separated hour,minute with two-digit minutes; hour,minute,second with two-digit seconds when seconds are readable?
3,49
